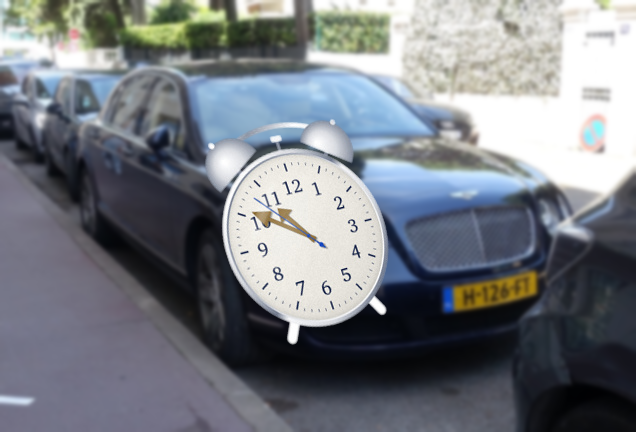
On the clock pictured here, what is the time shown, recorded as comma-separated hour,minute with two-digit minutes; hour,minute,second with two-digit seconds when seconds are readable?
10,50,53
